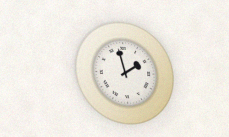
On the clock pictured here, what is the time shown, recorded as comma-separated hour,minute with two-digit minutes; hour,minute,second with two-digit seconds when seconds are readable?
1,58
